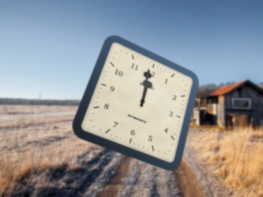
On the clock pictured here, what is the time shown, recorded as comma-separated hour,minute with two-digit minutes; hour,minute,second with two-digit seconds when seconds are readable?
11,59
